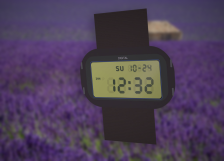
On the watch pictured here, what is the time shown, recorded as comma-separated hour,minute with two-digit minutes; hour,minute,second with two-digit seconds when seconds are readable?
12,32
